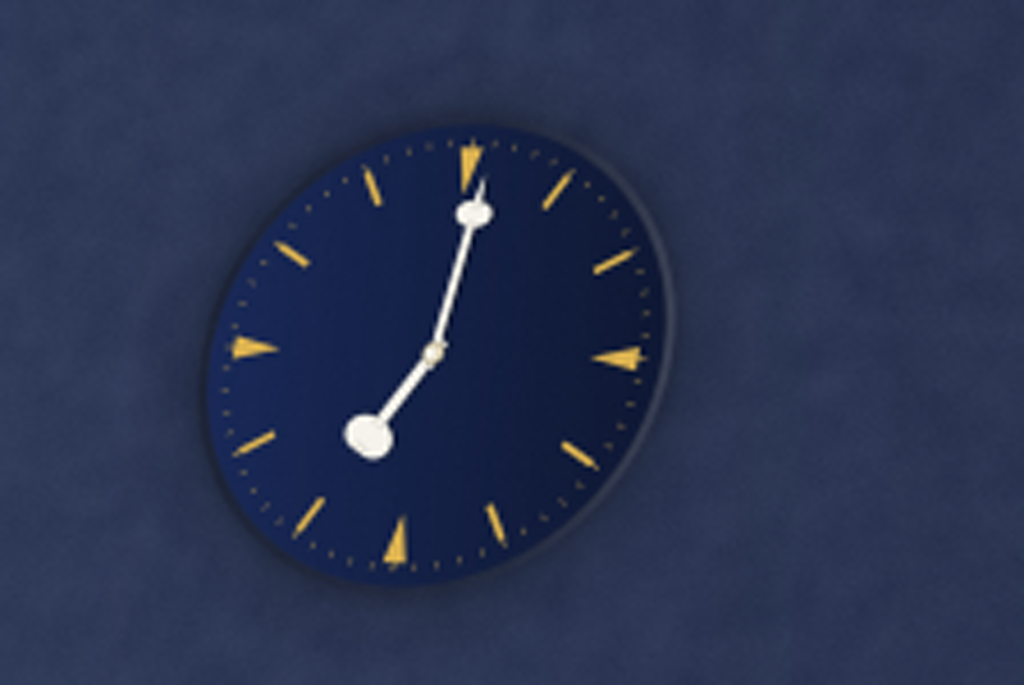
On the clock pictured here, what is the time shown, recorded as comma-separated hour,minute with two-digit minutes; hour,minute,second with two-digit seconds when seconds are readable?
7,01
